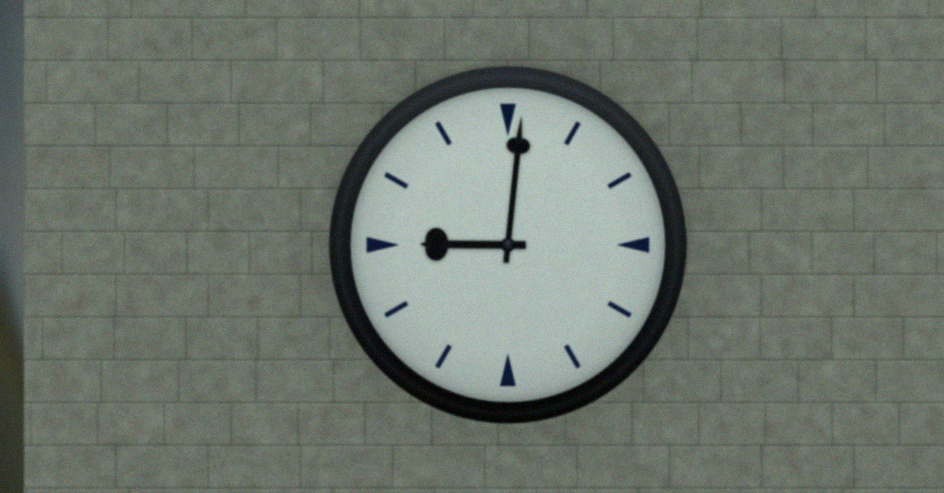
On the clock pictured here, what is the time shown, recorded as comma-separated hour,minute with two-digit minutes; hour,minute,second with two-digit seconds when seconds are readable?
9,01
